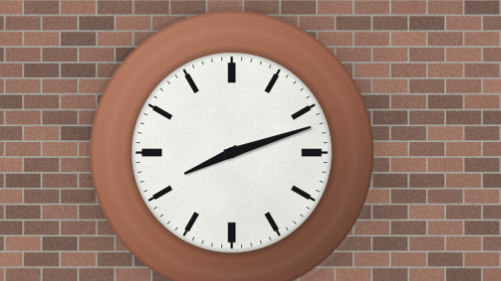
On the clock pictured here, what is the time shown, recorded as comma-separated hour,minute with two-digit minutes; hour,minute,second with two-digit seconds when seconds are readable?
8,12
